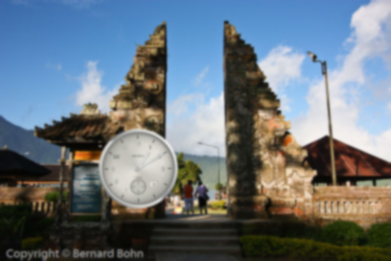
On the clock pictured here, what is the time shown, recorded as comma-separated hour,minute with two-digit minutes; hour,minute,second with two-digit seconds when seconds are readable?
1,10
